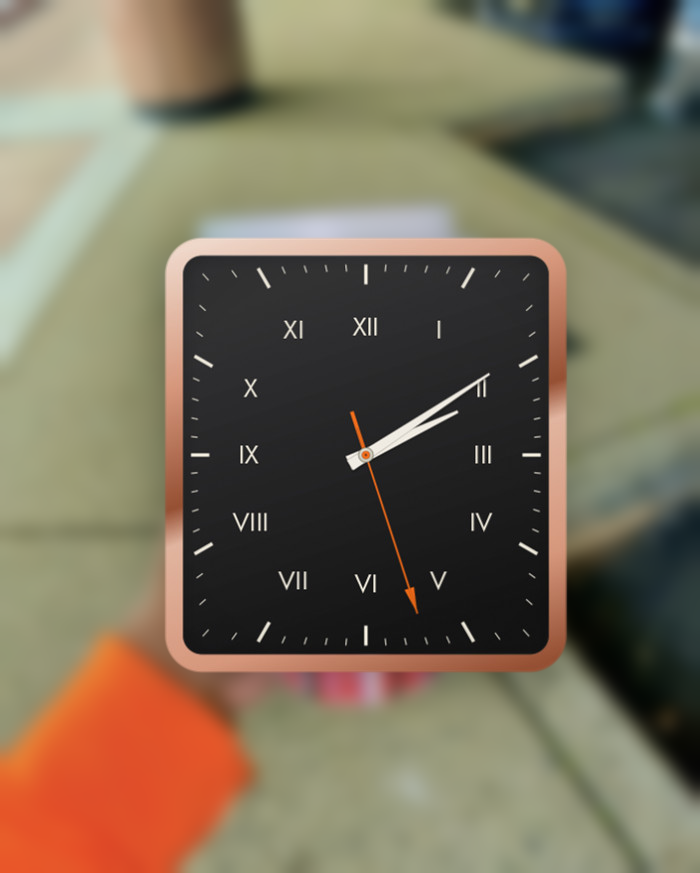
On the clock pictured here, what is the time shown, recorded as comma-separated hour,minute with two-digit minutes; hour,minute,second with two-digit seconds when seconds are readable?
2,09,27
